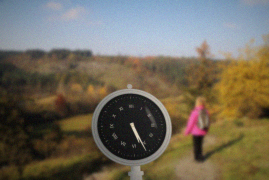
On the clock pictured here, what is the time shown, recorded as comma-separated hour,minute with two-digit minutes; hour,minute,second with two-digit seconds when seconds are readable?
5,26
